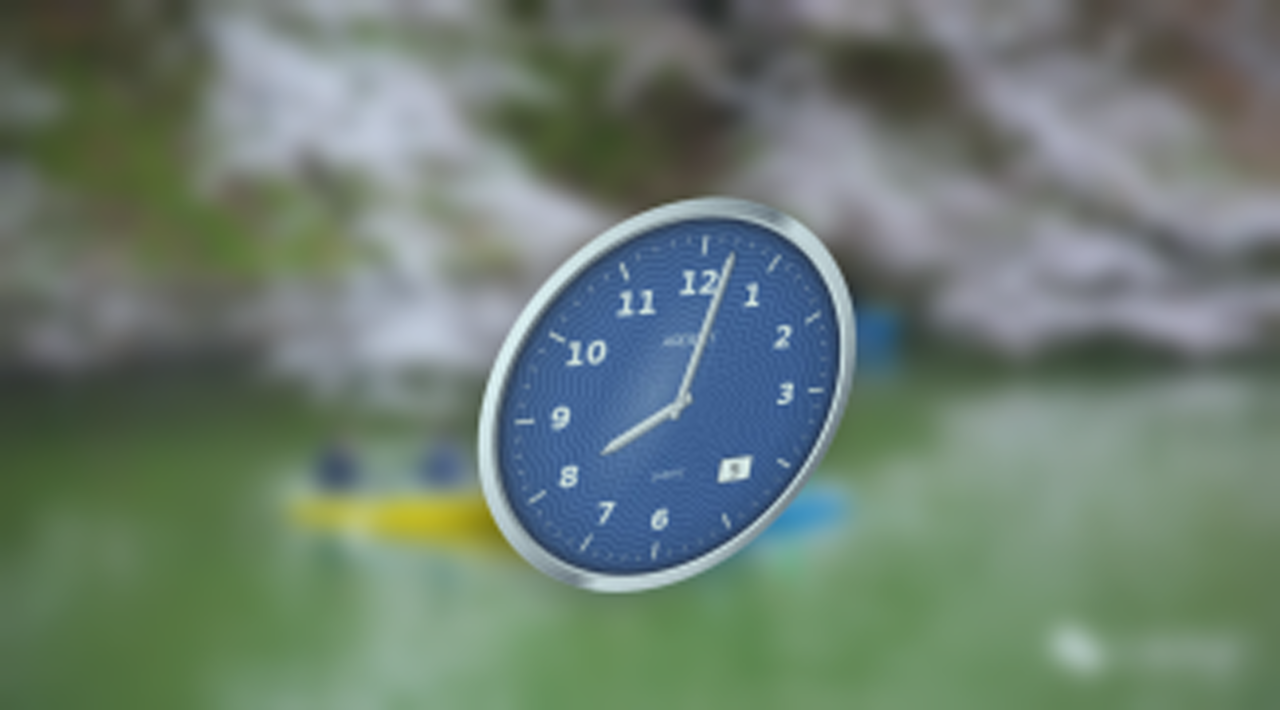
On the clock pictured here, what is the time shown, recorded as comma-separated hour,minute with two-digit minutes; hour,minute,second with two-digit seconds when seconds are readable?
8,02
